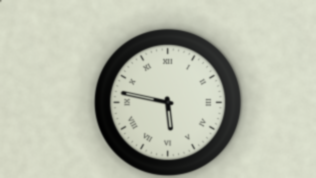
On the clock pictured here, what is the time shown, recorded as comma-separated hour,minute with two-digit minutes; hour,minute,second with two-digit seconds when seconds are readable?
5,47
